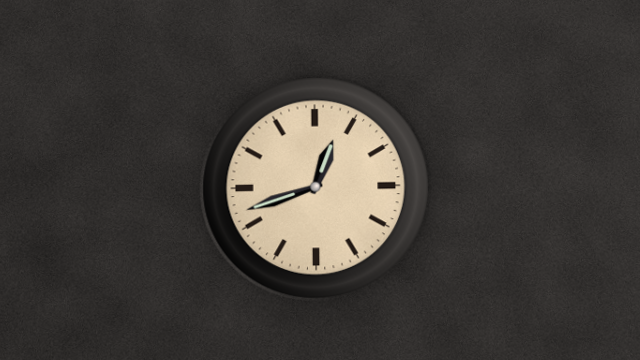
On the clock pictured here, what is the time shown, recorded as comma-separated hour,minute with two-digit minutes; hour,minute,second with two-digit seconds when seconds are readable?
12,42
